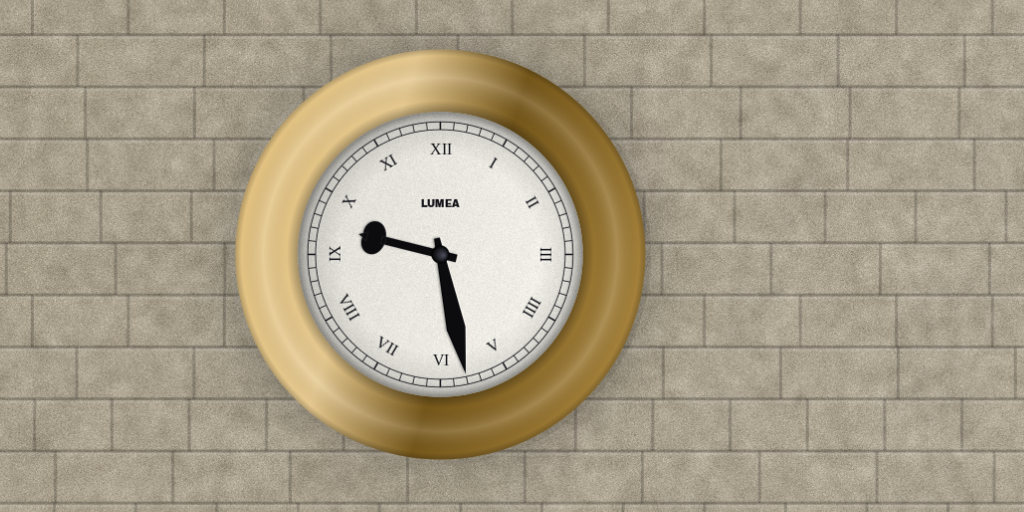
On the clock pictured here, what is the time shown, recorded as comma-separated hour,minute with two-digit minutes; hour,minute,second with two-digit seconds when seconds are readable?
9,28
